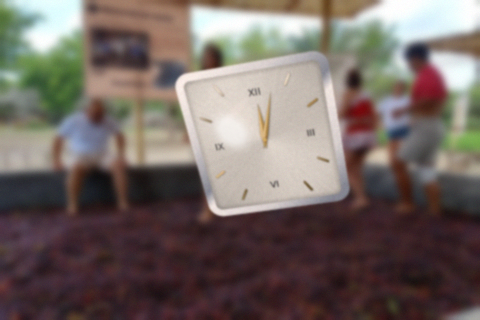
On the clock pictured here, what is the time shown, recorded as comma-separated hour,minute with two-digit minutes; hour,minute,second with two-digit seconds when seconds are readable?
12,03
